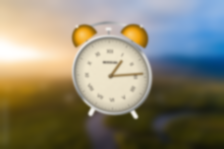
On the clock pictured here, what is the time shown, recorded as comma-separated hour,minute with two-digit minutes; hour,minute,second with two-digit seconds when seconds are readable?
1,14
